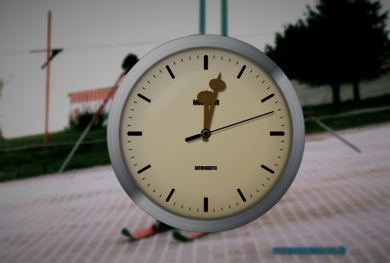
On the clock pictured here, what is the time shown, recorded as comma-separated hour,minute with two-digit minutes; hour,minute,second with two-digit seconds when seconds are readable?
12,02,12
